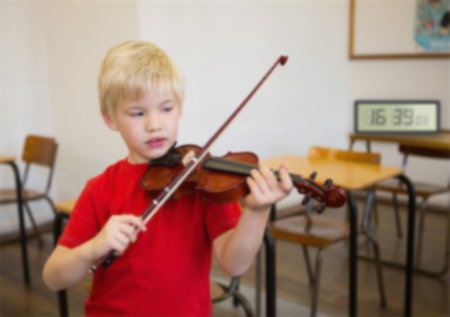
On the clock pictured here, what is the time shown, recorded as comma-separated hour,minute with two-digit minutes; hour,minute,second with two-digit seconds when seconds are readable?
16,39
